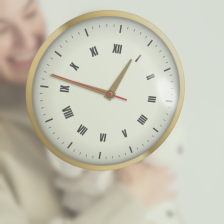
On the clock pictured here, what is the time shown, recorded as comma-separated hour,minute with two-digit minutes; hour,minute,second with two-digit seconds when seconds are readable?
12,46,47
